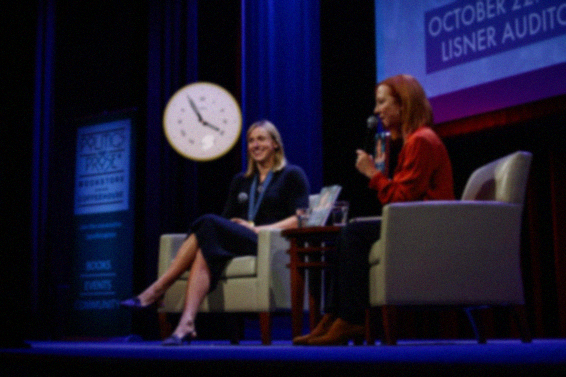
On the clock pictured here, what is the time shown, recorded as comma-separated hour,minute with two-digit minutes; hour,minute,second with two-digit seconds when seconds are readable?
3,55
